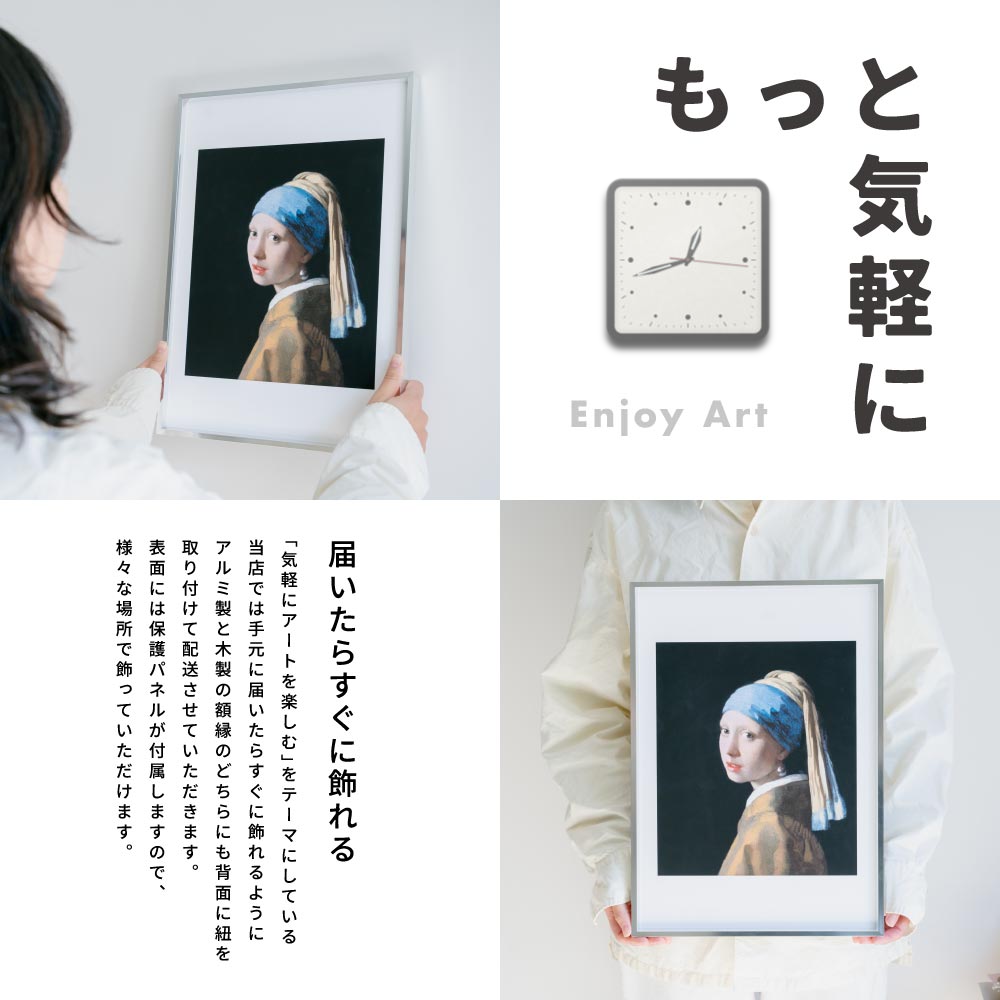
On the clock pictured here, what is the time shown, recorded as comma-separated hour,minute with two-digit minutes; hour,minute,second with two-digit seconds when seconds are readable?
12,42,16
